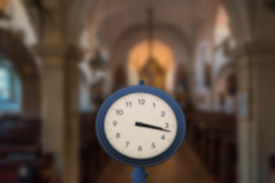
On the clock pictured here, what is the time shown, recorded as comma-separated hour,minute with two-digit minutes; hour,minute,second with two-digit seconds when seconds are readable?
3,17
